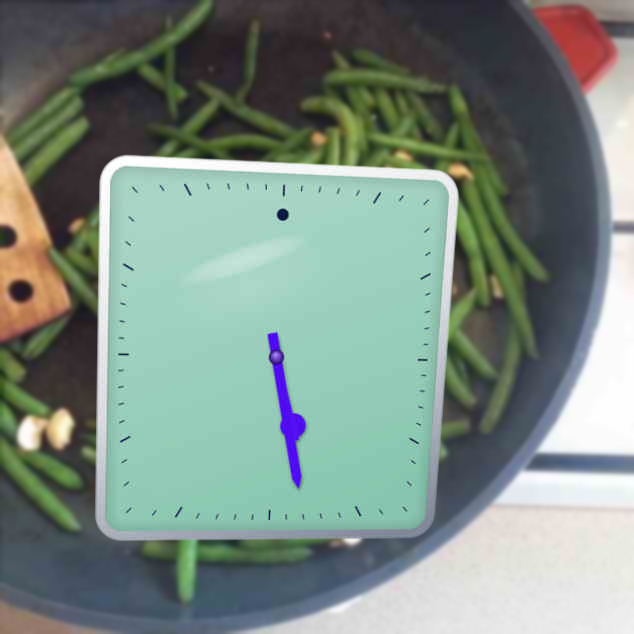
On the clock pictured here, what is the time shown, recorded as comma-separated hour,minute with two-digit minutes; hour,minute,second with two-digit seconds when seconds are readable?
5,28
